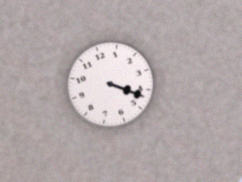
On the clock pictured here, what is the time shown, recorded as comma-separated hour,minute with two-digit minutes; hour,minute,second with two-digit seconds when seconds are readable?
4,22
